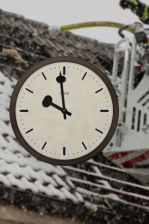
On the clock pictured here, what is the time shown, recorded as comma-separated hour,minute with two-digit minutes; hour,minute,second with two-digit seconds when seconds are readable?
9,59
